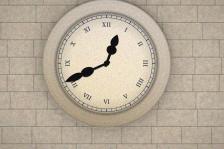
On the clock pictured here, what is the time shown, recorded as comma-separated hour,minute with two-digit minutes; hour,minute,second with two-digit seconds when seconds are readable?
12,41
